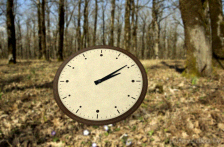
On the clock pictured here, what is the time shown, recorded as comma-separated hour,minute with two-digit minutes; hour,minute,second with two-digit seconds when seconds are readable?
2,09
